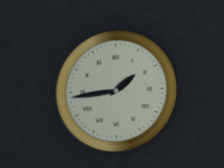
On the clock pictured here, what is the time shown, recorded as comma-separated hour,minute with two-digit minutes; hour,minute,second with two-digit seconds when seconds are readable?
1,44
